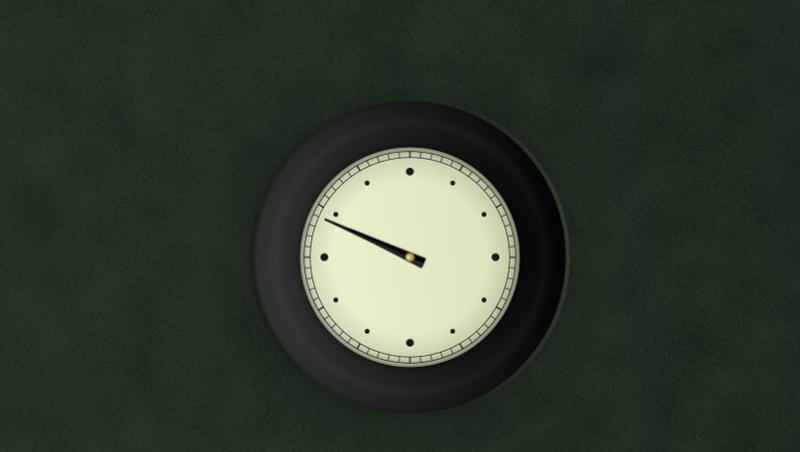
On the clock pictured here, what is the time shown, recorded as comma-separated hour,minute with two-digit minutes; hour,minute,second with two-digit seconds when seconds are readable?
9,49
